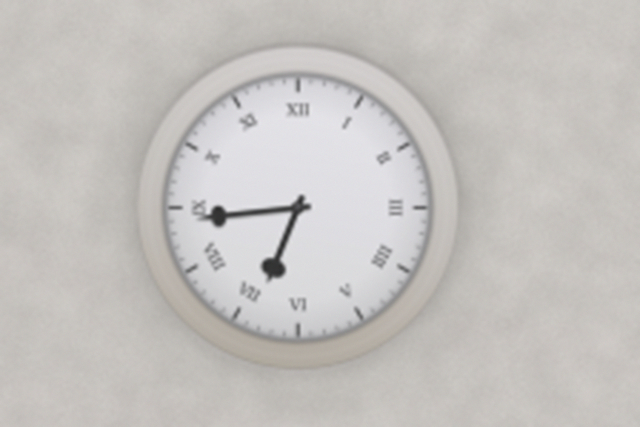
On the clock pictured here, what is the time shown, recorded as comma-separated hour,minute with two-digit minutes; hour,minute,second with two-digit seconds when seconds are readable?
6,44
